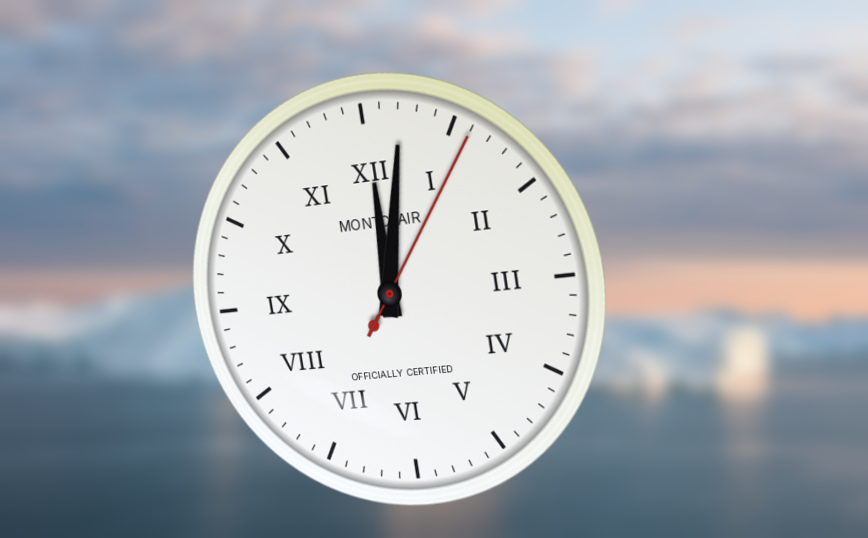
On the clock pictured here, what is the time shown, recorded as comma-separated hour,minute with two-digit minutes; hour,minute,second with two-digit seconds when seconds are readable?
12,02,06
